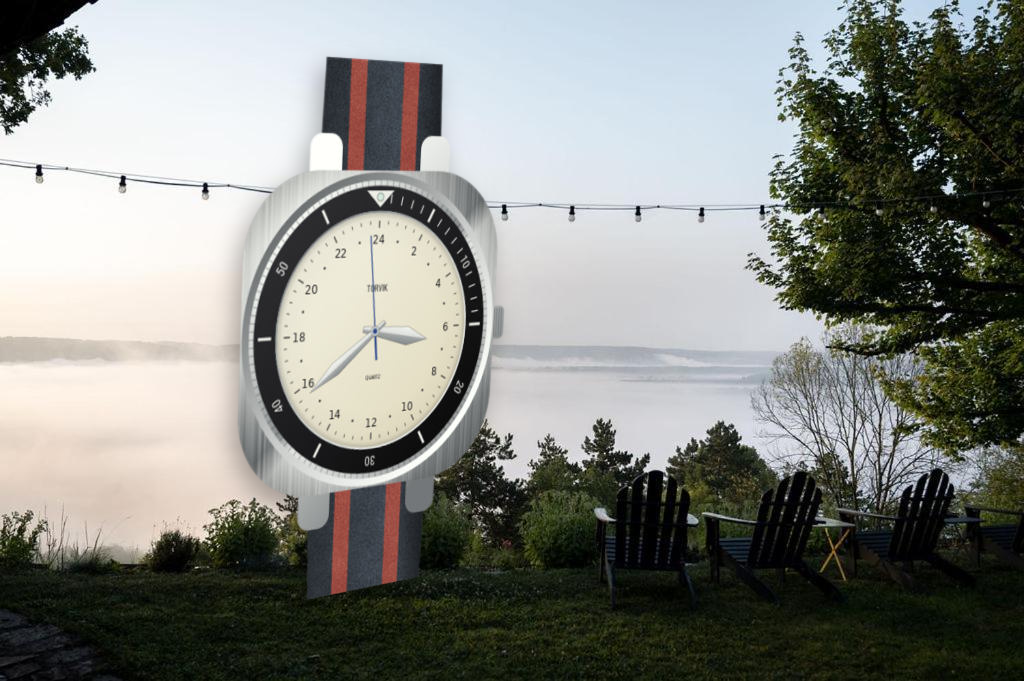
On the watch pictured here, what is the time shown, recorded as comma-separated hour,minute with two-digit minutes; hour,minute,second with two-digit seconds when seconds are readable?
6,38,59
